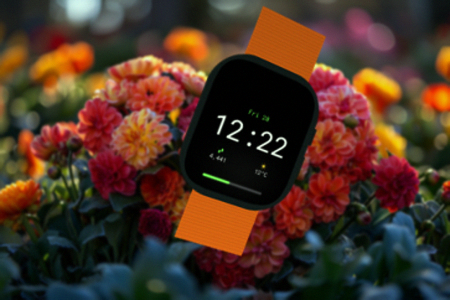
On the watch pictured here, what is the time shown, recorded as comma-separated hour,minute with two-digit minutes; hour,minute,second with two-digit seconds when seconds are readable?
12,22
